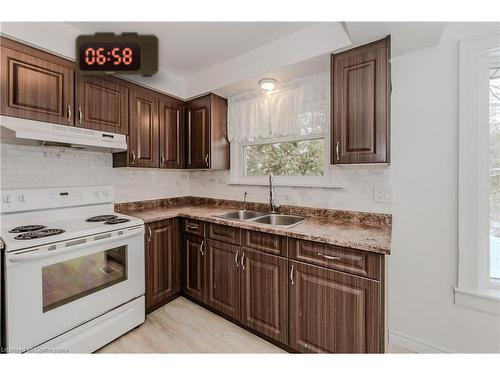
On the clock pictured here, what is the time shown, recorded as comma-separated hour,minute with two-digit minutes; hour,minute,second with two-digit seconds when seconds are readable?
6,58
